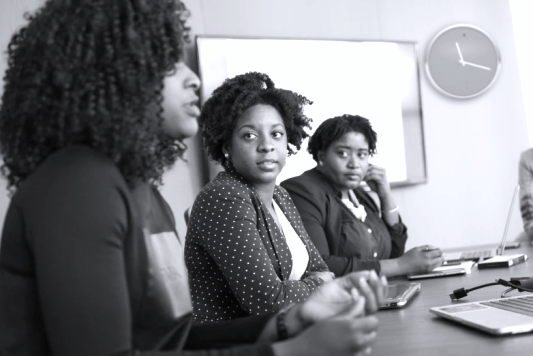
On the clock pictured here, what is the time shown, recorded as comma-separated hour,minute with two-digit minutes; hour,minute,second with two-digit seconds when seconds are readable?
11,17
